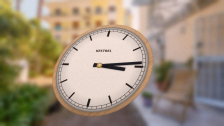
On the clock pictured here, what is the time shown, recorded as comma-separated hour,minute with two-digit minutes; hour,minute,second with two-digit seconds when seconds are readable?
3,14
